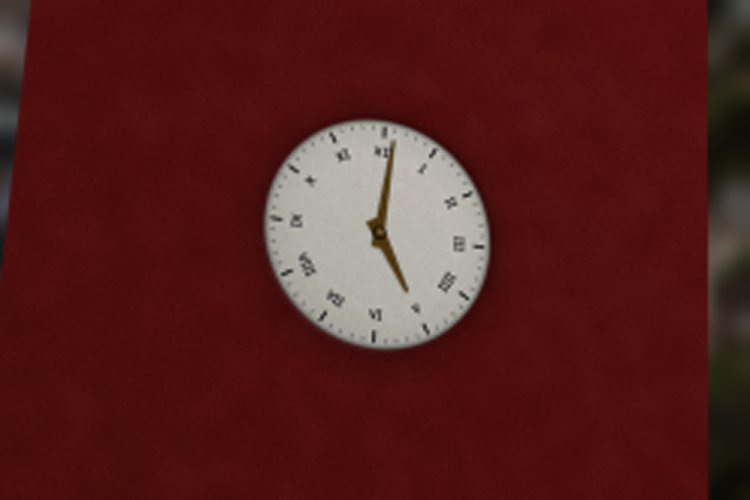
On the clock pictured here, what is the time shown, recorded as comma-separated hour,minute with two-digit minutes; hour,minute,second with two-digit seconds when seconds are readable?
5,01
